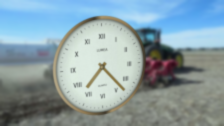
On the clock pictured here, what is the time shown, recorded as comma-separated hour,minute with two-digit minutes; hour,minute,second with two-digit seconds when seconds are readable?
7,23
